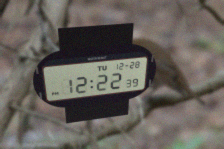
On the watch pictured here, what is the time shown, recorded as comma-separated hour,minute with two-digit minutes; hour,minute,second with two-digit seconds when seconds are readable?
12,22,39
